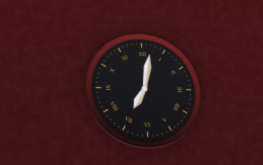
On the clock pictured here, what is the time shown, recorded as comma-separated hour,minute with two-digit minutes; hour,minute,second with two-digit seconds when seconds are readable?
7,02
